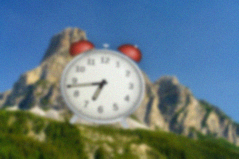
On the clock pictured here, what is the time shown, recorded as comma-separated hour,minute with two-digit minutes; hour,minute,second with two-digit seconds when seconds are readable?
6,43
